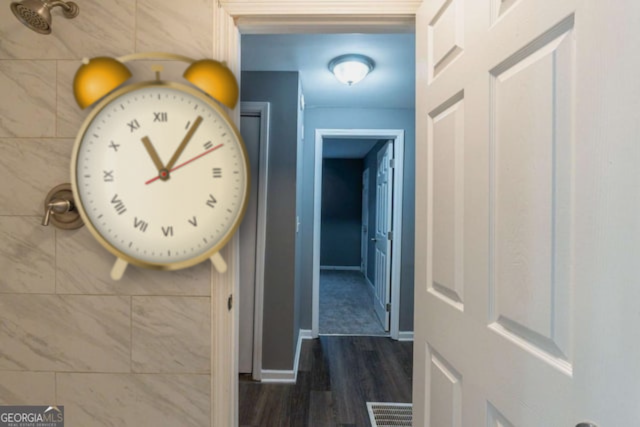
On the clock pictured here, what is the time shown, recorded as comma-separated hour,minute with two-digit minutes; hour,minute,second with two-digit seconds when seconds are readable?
11,06,11
